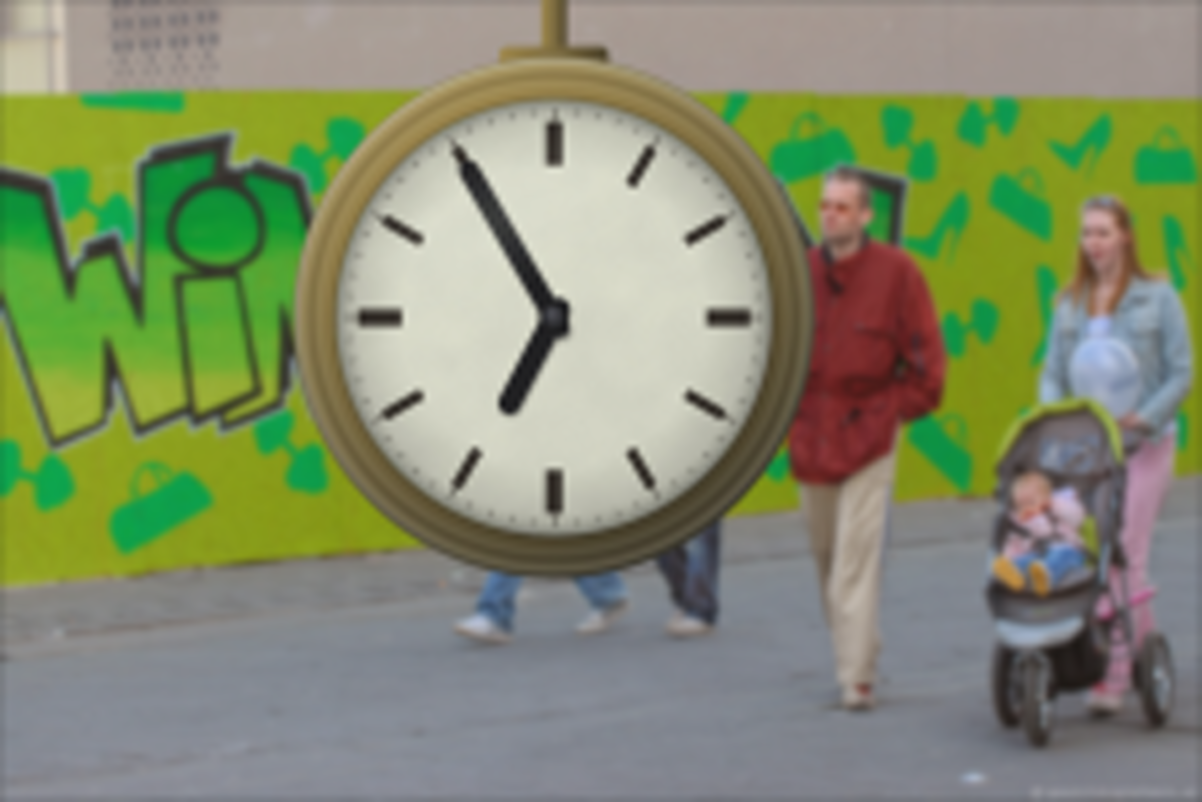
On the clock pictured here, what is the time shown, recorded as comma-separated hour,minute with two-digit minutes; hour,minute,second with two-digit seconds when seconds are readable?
6,55
